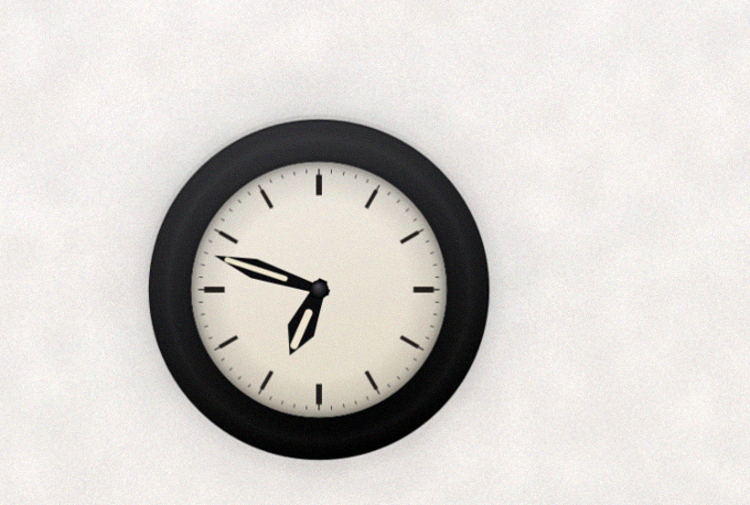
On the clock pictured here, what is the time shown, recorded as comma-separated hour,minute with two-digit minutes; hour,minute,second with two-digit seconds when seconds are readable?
6,48
